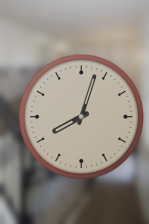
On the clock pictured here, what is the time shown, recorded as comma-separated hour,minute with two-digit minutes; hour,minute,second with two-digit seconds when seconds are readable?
8,03
